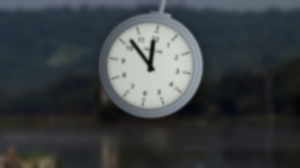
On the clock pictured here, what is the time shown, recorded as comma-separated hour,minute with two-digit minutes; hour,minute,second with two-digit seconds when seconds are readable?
11,52
